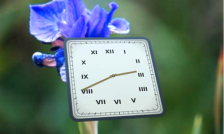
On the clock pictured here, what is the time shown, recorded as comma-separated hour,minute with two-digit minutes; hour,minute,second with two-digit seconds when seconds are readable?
2,41
